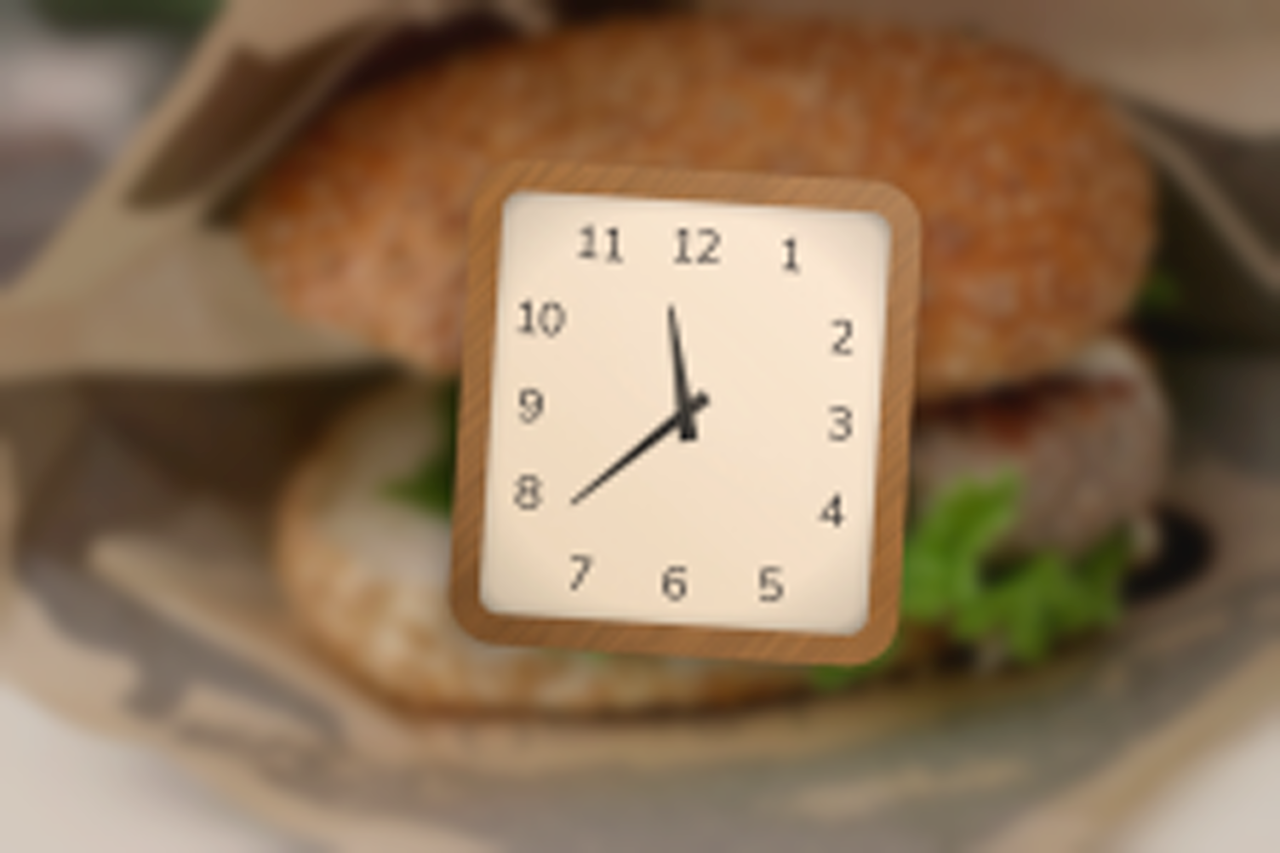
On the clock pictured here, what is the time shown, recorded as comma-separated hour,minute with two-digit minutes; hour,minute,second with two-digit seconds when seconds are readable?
11,38
